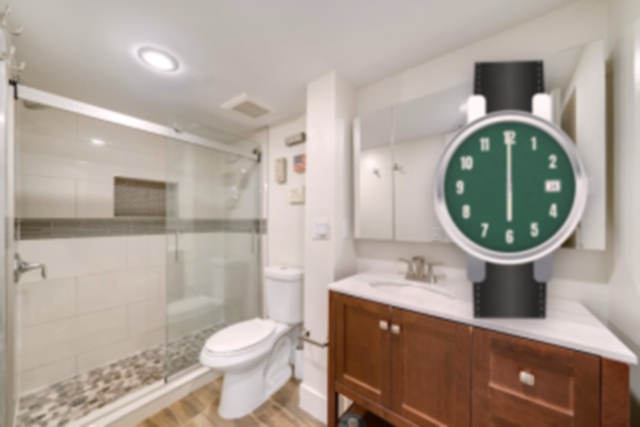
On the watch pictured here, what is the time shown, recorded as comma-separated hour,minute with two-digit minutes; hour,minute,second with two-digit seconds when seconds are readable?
6,00
